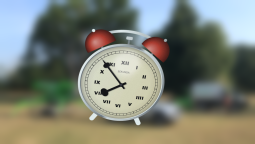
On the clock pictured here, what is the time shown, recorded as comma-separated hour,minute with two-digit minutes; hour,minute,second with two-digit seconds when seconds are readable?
7,53
